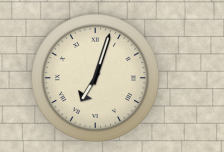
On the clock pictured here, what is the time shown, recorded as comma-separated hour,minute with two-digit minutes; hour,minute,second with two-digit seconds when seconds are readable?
7,03
